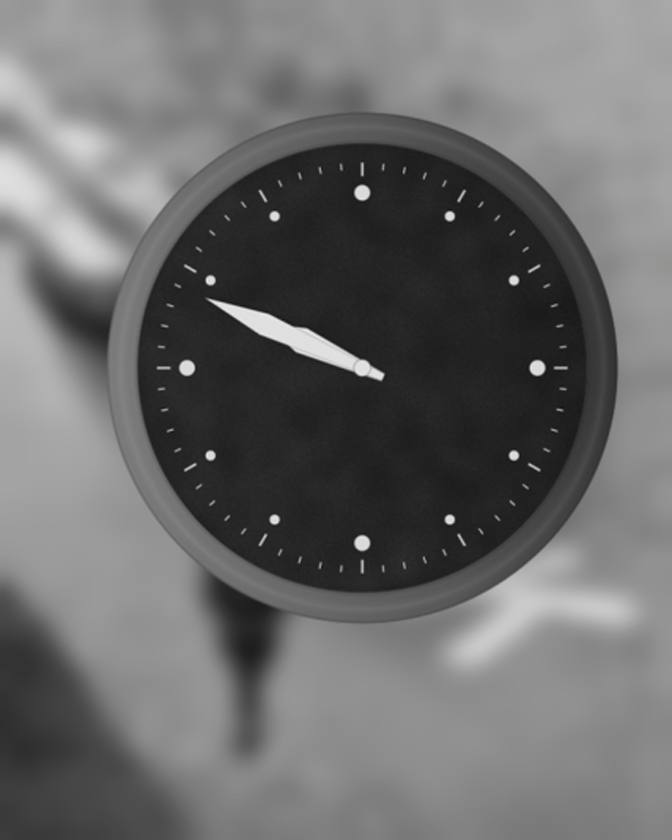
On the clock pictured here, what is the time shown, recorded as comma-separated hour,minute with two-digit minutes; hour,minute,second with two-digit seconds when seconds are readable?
9,49
